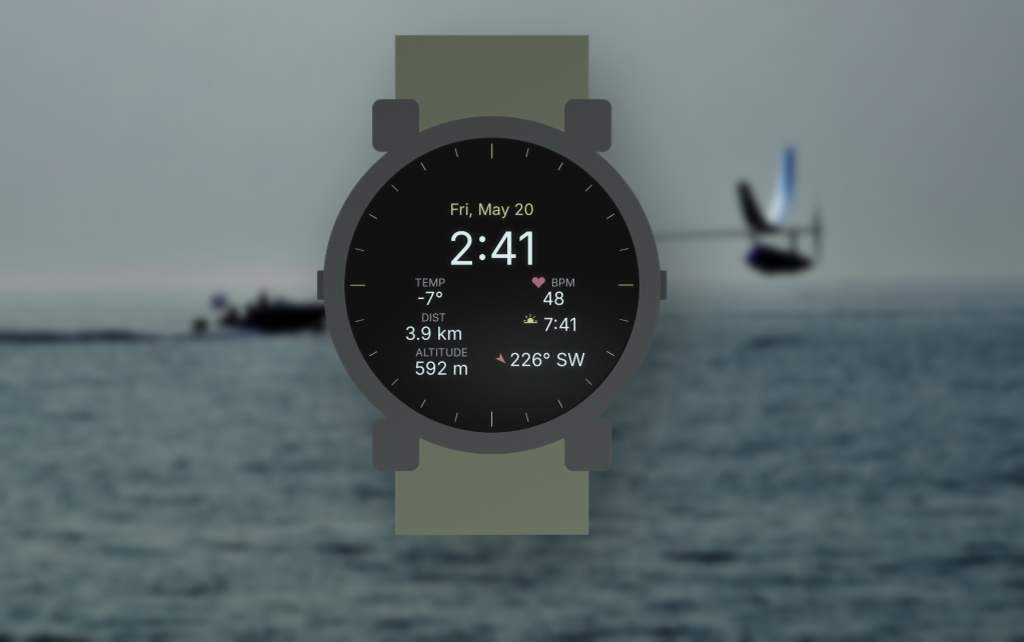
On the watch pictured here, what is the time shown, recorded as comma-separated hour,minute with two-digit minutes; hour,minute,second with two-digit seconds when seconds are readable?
2,41
